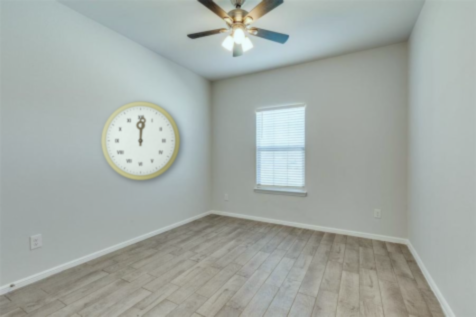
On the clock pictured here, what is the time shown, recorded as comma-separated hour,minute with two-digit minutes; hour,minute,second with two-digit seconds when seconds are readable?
12,01
